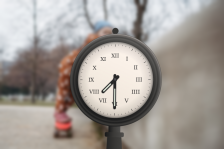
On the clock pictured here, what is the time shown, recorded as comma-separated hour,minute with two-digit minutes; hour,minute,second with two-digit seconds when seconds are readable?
7,30
